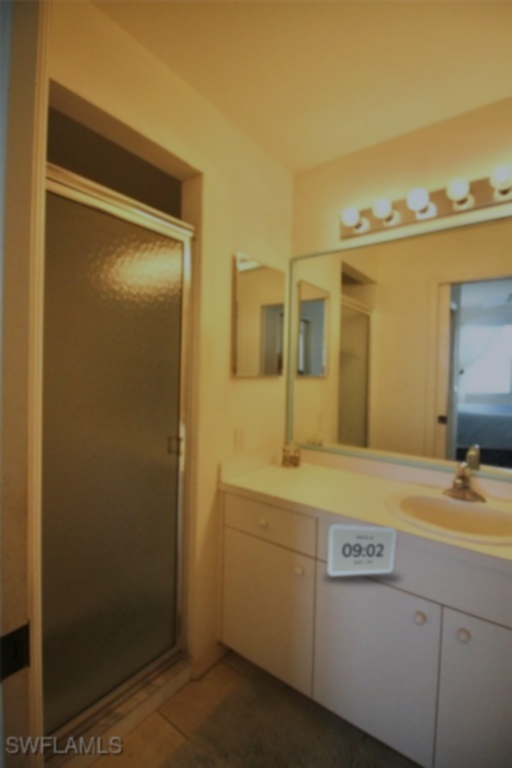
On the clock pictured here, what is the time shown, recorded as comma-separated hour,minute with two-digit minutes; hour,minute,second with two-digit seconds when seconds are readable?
9,02
